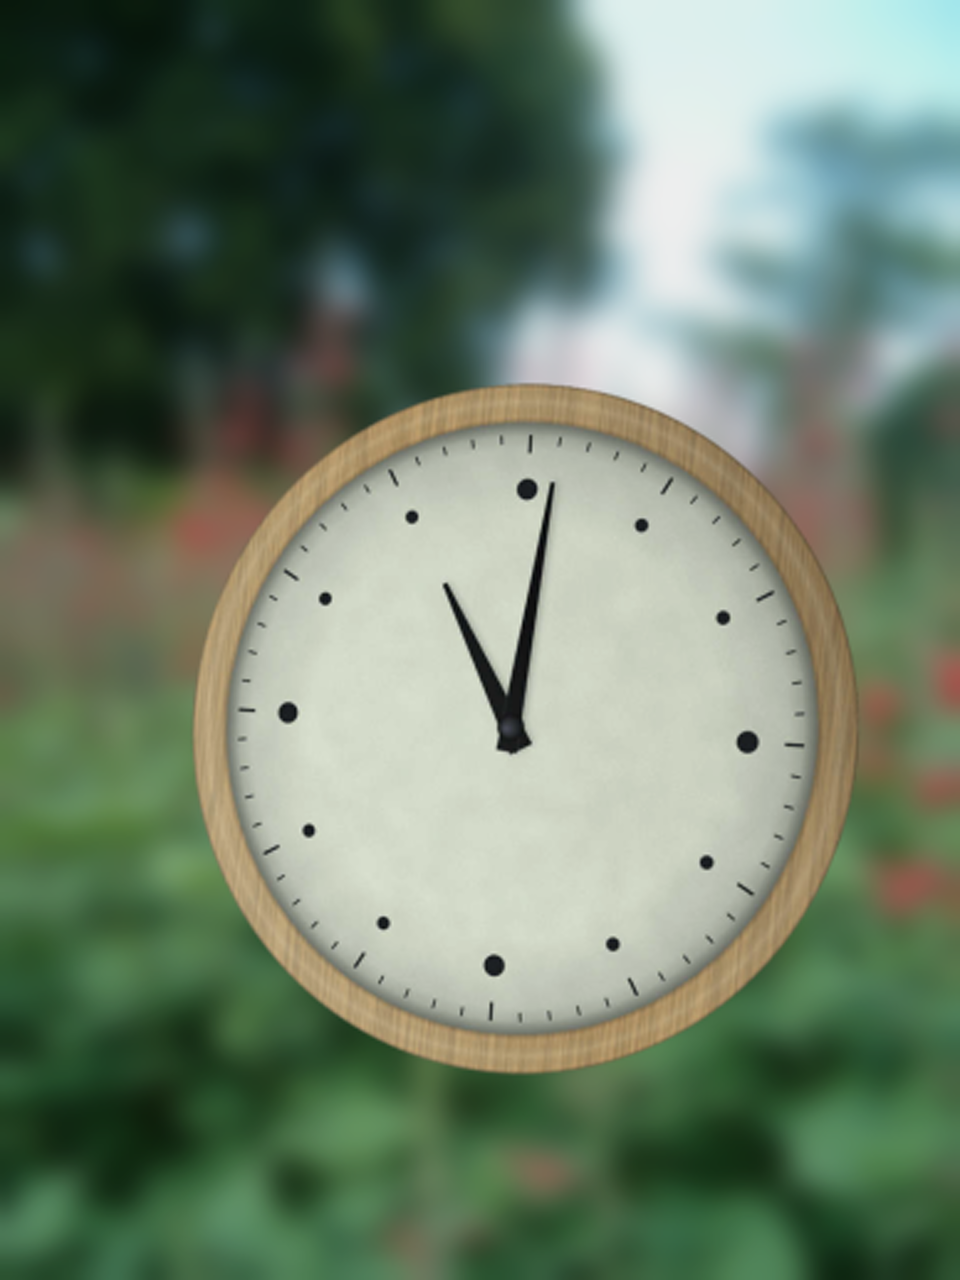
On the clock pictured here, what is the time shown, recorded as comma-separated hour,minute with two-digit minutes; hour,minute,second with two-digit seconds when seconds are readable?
11,01
